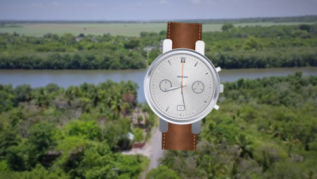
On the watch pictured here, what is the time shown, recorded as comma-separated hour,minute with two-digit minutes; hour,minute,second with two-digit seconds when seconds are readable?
8,28
